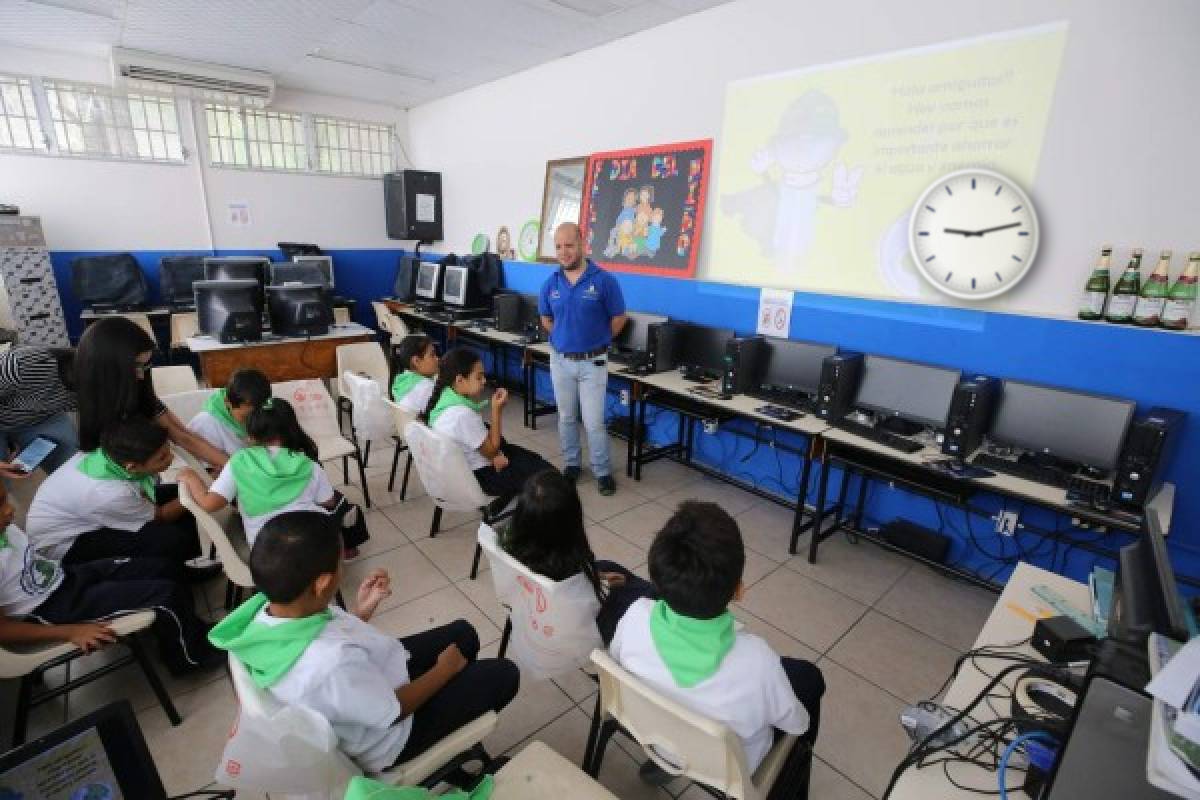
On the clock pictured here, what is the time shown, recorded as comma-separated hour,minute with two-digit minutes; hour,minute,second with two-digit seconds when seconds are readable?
9,13
